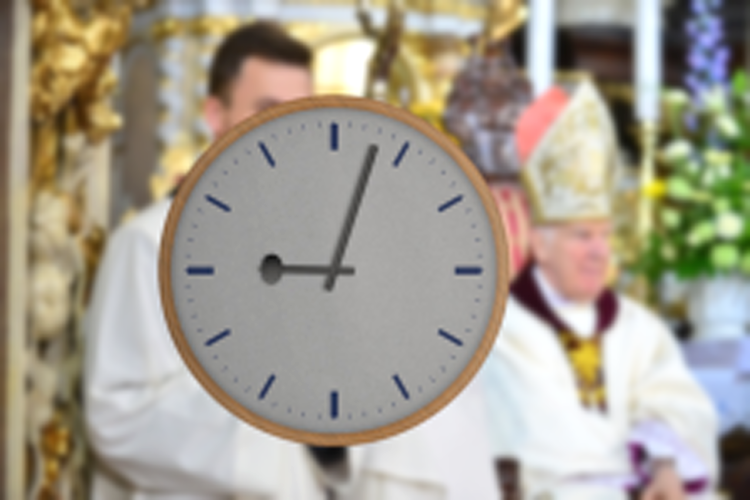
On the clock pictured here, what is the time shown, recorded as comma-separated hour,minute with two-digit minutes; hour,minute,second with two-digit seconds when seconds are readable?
9,03
